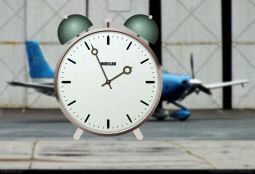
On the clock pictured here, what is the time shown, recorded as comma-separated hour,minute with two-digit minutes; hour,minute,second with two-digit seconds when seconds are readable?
1,56
